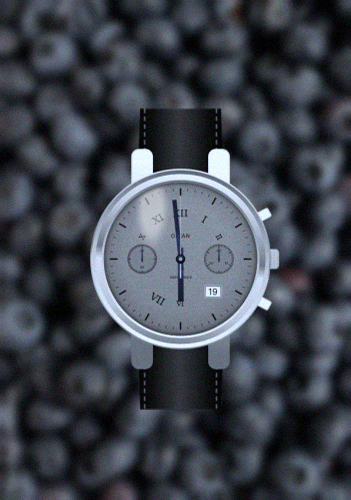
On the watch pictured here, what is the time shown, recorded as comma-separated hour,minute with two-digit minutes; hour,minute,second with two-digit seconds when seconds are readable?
5,59
